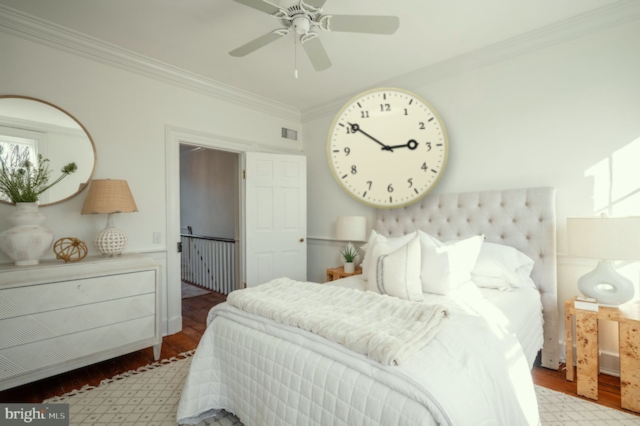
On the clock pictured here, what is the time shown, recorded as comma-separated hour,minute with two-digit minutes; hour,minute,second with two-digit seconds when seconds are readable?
2,51
